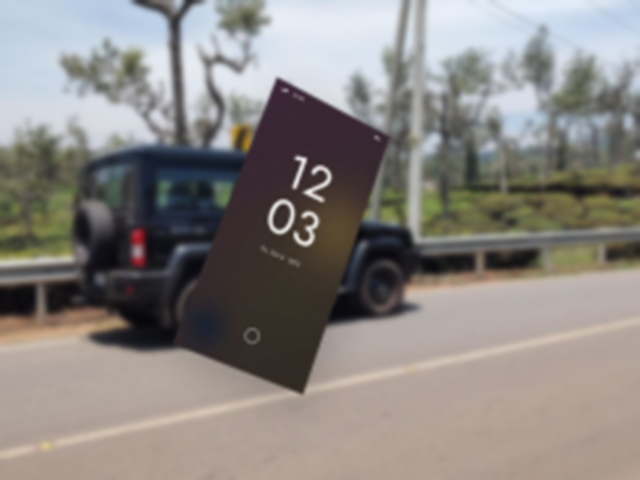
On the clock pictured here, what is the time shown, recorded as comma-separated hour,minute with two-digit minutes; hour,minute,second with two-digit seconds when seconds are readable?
12,03
